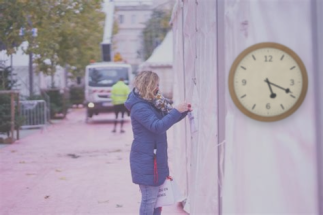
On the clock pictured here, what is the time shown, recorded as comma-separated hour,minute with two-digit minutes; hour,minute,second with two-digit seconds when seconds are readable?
5,19
